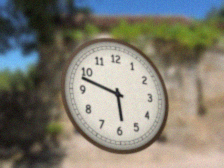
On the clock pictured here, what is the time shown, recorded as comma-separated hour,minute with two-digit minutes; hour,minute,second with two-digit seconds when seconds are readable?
5,48
